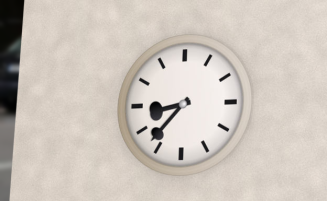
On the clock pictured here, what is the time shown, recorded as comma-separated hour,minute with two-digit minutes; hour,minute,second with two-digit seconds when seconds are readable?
8,37
